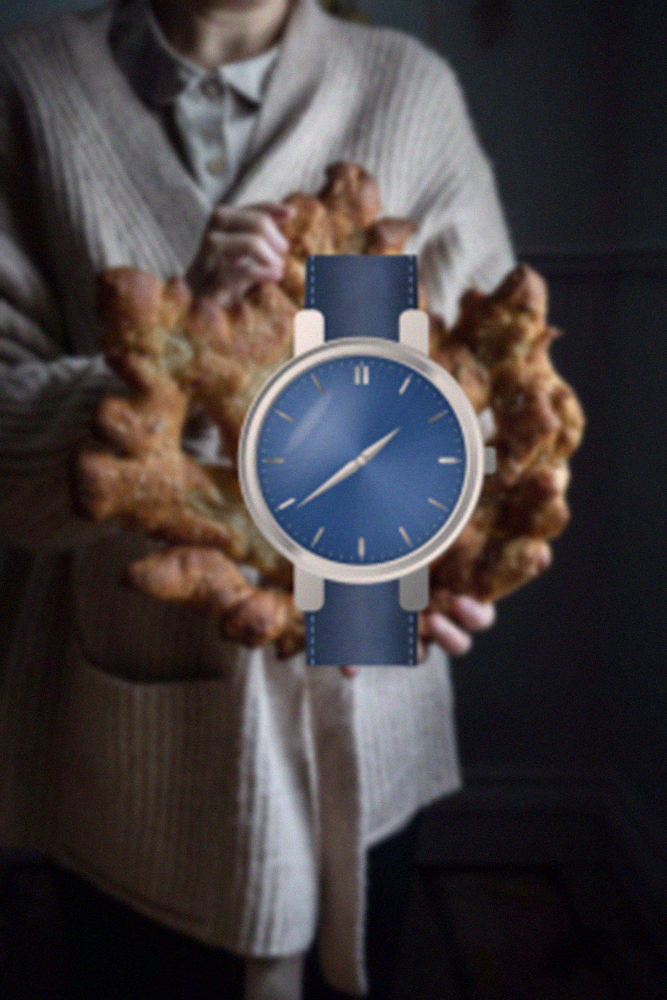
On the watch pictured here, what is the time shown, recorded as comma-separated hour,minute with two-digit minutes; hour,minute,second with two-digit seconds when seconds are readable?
1,39
